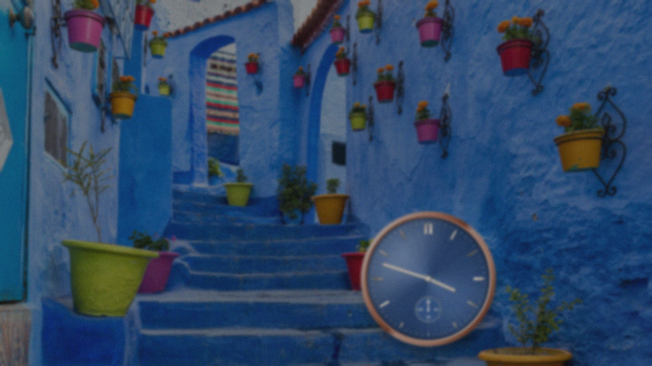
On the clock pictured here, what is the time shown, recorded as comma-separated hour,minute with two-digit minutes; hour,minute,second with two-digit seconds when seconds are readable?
3,48
